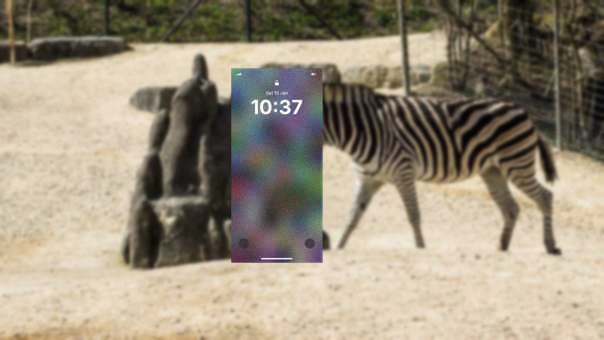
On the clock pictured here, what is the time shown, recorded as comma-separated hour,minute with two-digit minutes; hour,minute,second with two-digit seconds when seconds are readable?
10,37
